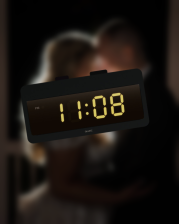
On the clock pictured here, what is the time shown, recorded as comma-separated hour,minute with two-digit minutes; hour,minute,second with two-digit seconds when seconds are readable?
11,08
